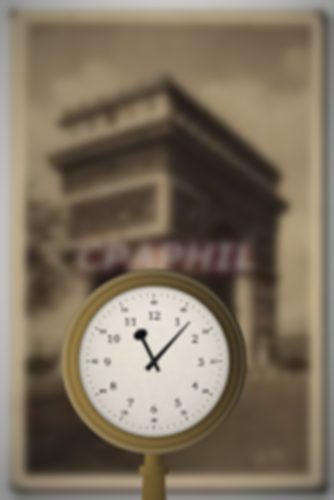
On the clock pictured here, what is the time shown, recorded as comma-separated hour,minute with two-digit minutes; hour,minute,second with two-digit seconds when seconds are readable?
11,07
